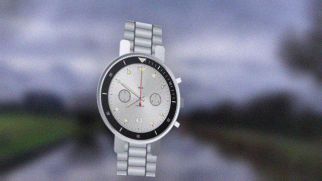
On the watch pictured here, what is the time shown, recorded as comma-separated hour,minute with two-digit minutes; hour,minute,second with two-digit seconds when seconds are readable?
7,50
